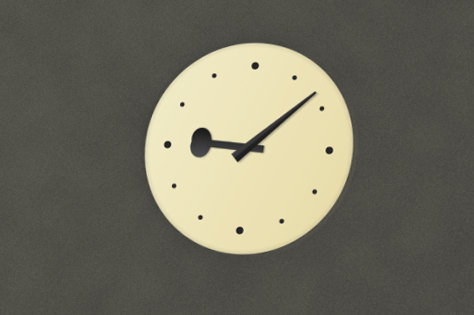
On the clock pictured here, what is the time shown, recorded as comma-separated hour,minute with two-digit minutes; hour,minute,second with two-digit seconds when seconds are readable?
9,08
